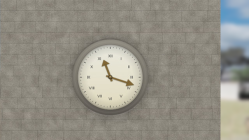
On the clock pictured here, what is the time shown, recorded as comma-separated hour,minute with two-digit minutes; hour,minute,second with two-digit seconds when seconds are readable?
11,18
